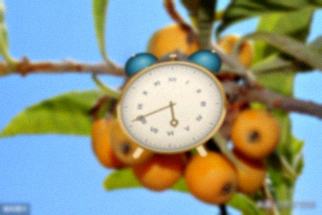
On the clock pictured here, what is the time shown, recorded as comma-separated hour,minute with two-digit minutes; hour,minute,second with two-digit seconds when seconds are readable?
5,41
